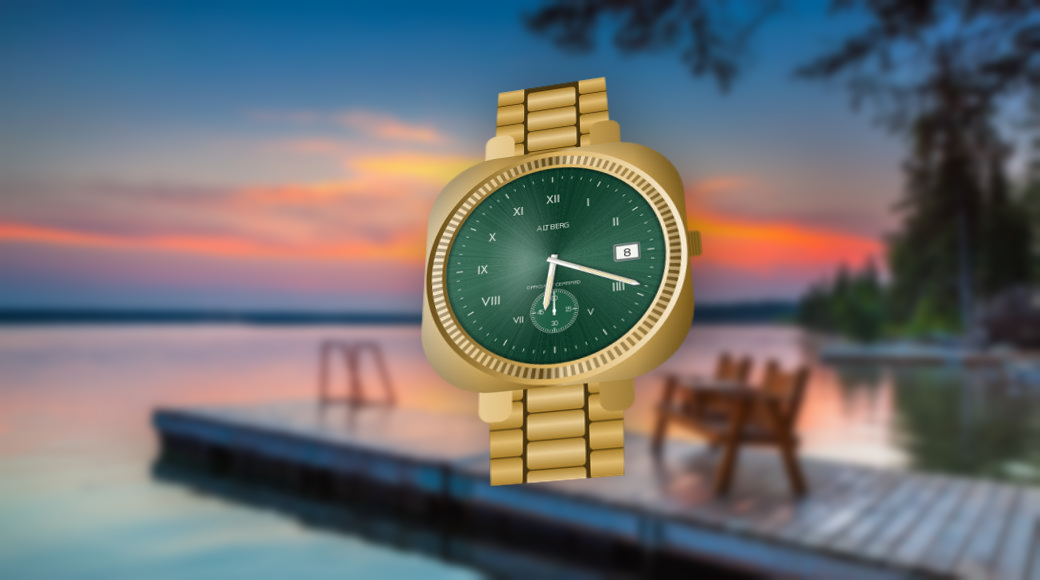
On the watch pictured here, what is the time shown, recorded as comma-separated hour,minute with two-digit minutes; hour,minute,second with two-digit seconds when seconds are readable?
6,19
